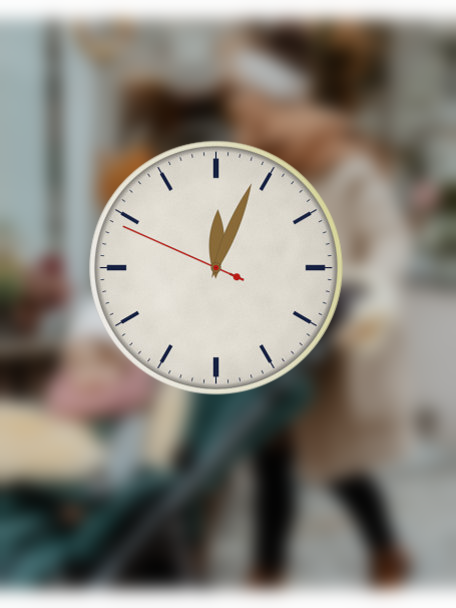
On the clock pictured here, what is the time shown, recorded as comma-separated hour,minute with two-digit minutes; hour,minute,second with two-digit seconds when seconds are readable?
12,03,49
